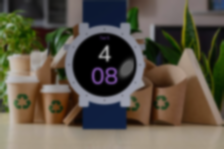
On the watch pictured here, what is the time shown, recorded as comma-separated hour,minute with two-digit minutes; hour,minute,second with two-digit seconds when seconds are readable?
4,08
